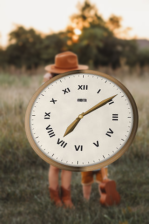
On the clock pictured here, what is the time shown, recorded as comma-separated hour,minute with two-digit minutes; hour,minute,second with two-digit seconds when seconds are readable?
7,09
